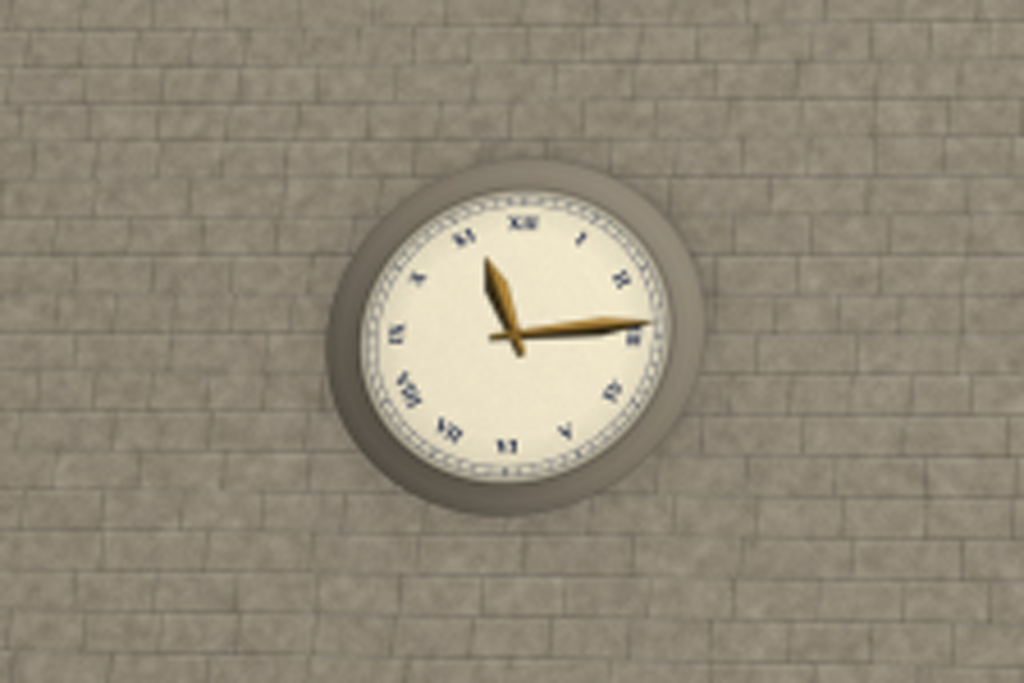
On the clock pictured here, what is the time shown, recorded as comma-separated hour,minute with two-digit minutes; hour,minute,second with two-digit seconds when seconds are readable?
11,14
